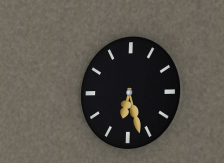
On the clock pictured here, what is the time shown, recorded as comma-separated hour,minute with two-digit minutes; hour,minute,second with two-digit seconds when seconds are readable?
6,27
